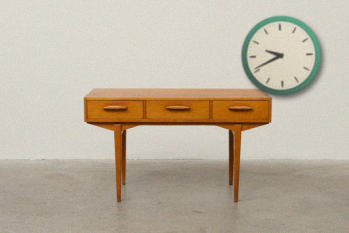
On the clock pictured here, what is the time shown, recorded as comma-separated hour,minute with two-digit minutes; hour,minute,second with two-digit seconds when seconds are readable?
9,41
